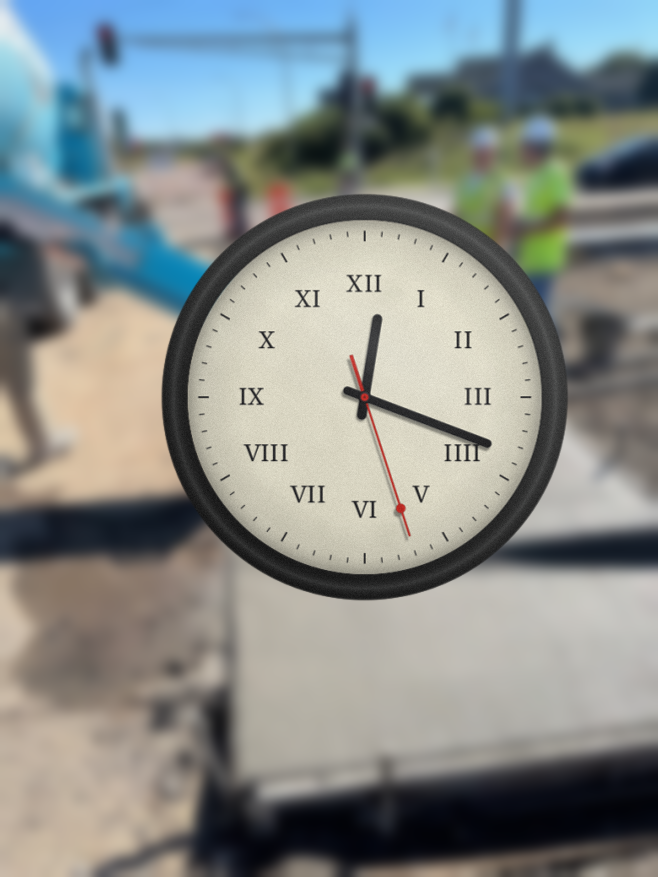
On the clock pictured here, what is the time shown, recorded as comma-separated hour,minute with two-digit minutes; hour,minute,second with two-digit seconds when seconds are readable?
12,18,27
